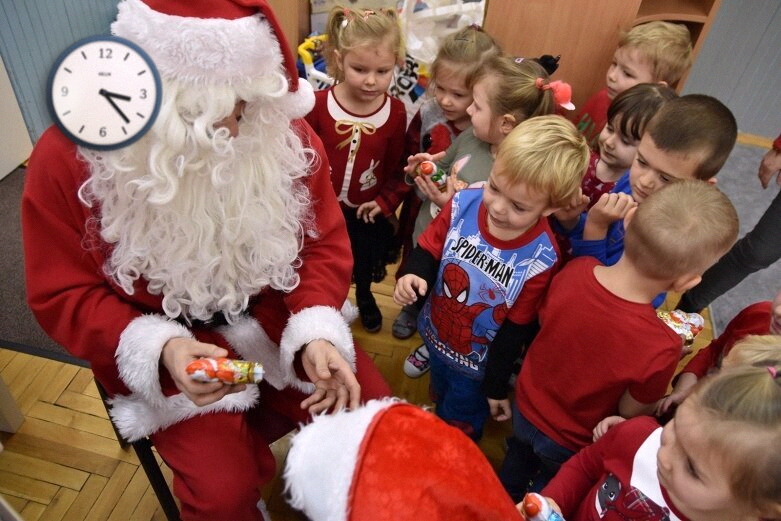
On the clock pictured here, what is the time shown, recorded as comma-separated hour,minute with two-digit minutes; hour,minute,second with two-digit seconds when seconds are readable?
3,23
